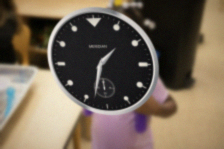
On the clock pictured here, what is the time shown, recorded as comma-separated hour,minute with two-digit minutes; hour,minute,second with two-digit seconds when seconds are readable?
1,33
